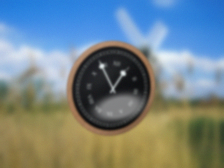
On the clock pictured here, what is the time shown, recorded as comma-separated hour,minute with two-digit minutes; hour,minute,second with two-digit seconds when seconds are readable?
12,54
